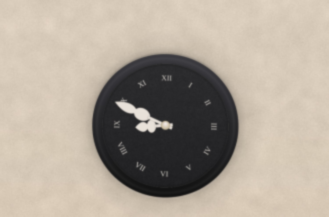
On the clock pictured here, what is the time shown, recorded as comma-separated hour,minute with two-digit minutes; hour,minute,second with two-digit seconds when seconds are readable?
8,49
